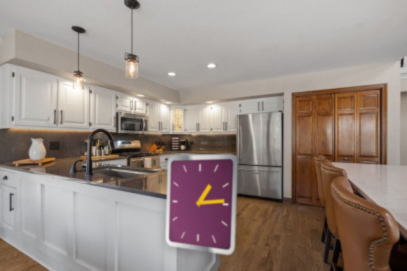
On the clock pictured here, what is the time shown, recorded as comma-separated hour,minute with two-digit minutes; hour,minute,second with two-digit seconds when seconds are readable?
1,14
